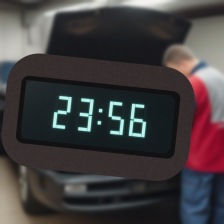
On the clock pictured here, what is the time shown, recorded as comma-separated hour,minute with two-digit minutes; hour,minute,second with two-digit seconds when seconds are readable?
23,56
